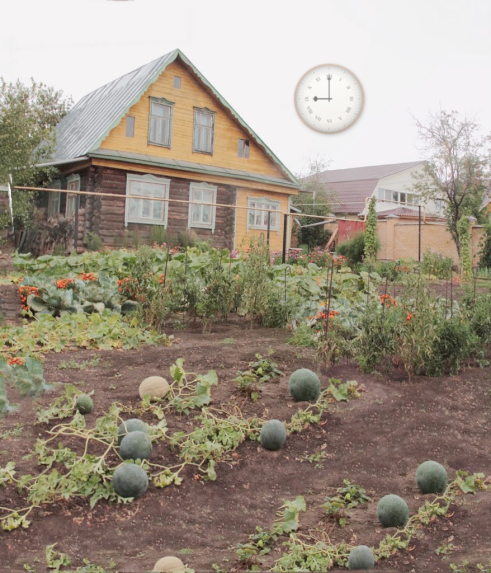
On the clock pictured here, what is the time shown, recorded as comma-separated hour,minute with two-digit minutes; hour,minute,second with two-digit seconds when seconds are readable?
9,00
